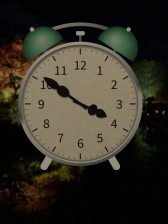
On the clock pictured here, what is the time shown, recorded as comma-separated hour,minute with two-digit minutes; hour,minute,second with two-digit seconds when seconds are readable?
3,51
